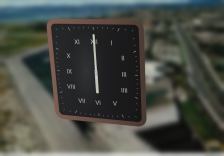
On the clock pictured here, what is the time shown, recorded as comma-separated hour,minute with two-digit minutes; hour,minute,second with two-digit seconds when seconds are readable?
6,00
